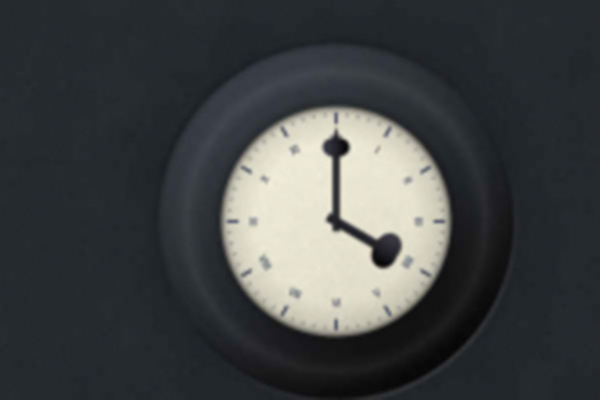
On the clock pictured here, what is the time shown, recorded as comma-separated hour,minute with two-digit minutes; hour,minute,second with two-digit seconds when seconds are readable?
4,00
